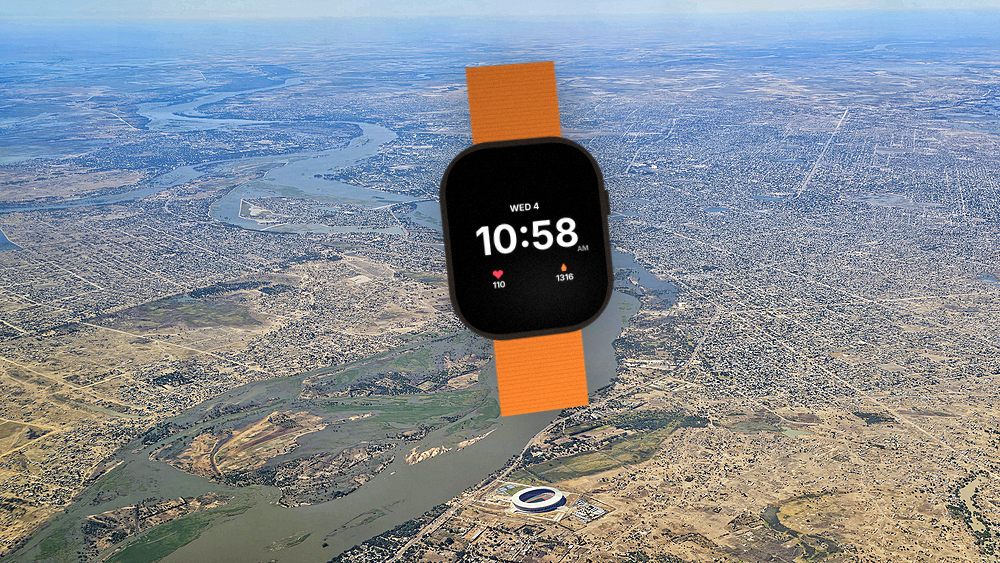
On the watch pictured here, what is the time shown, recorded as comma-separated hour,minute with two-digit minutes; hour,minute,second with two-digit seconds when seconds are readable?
10,58
